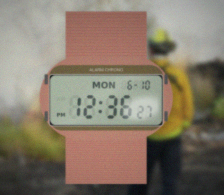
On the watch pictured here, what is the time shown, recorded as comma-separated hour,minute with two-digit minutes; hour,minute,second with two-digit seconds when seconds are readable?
12,36,27
